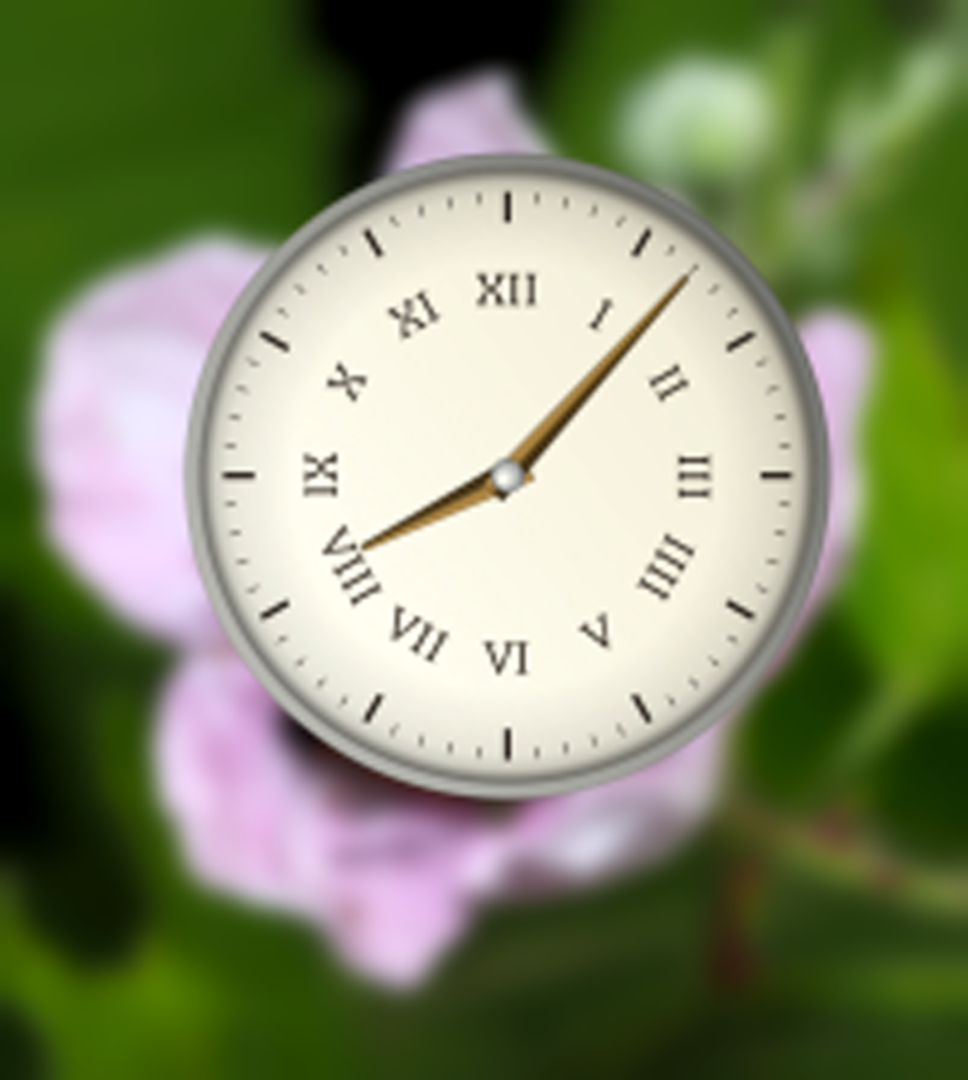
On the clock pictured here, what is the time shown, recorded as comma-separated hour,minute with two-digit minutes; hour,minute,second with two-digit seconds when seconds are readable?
8,07
